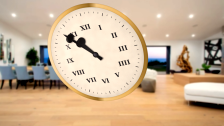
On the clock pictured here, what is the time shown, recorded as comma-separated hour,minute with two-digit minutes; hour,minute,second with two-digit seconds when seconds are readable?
10,53
